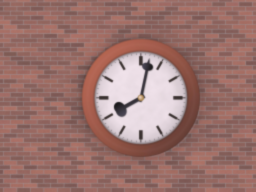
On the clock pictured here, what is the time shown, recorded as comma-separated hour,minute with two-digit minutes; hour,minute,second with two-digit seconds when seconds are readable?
8,02
